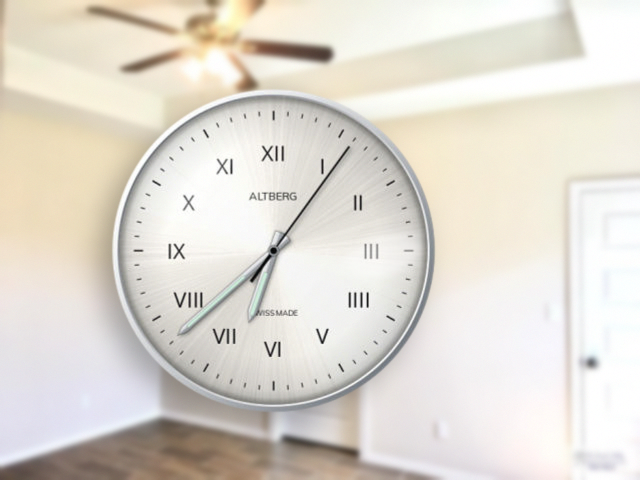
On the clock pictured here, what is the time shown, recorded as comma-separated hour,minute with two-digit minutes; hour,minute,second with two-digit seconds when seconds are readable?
6,38,06
